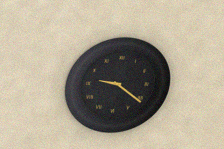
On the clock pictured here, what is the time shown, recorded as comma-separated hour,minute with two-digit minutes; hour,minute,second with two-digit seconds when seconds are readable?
9,21
